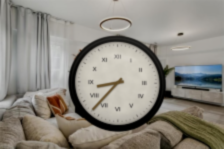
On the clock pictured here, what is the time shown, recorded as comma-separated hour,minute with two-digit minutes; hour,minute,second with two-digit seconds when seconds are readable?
8,37
